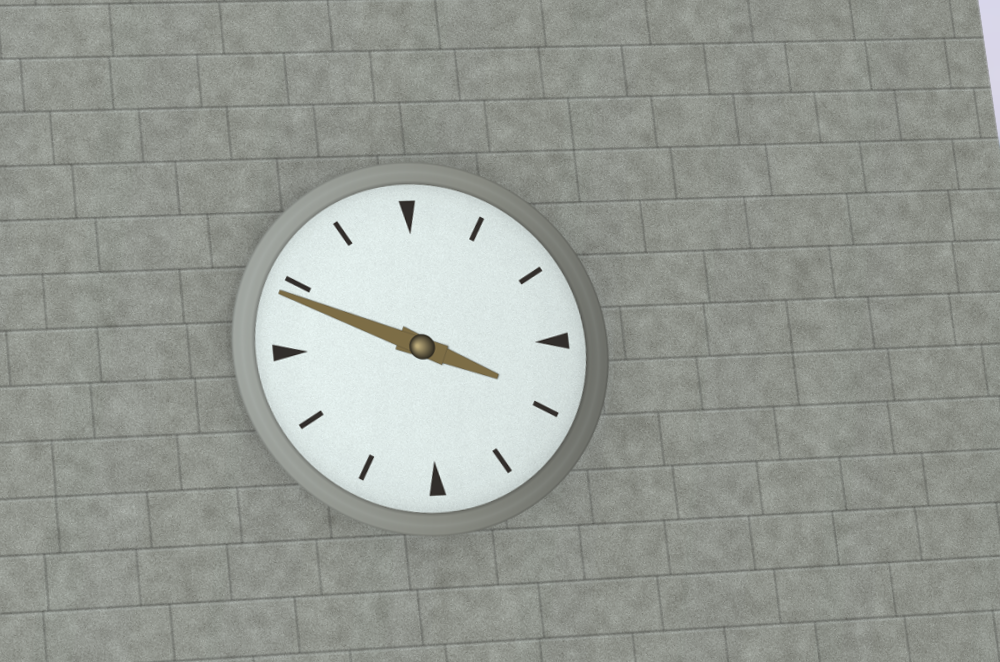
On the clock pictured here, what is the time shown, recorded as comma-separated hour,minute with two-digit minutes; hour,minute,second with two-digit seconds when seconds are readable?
3,49
